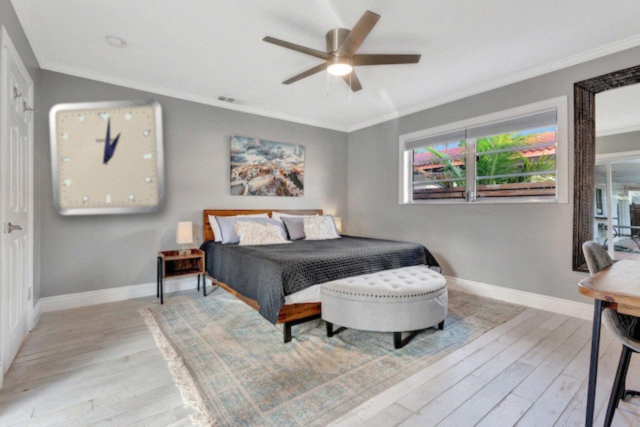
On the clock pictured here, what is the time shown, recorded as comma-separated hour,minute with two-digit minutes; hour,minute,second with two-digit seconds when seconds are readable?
1,01
